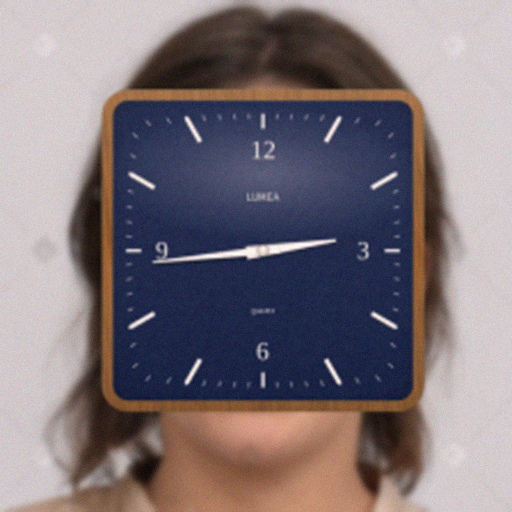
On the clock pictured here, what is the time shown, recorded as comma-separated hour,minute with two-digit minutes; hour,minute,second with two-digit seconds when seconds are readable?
2,44
